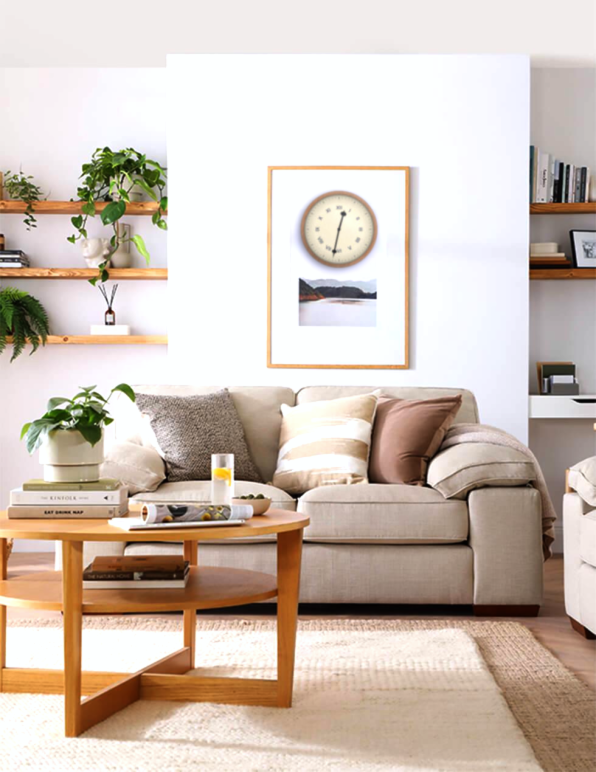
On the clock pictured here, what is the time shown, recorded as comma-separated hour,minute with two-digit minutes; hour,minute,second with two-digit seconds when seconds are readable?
12,32
